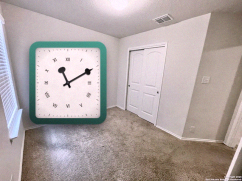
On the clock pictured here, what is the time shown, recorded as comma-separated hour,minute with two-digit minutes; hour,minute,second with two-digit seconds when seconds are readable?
11,10
